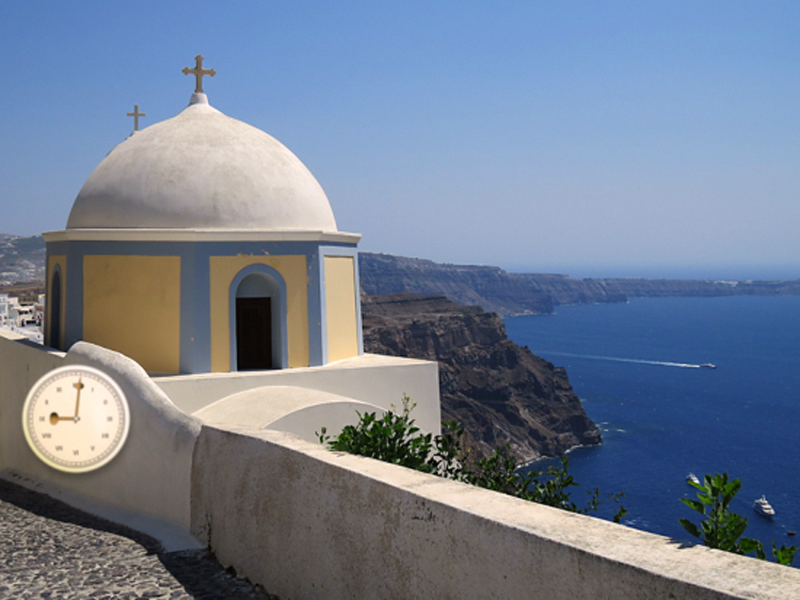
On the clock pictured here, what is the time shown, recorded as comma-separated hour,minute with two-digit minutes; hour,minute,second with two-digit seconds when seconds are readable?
9,01
